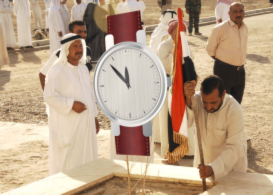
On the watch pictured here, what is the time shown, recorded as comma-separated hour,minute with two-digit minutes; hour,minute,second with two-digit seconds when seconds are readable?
11,53
